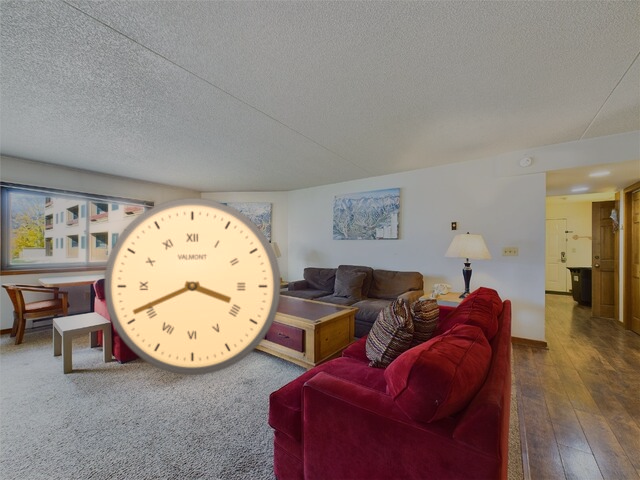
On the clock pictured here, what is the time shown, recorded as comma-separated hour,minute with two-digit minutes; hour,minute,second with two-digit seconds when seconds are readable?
3,41
